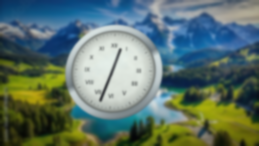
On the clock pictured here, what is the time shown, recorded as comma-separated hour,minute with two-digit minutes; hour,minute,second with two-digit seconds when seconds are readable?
12,33
